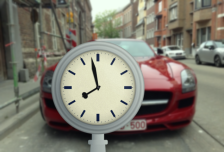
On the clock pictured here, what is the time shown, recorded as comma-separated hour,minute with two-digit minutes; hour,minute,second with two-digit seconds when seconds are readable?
7,58
